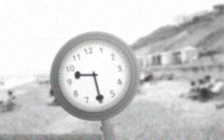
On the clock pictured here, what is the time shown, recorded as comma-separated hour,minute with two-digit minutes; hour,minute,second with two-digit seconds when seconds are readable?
9,30
